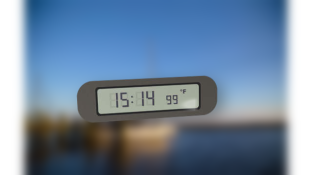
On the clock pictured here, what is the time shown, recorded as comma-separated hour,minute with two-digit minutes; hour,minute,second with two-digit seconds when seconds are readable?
15,14
